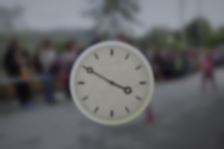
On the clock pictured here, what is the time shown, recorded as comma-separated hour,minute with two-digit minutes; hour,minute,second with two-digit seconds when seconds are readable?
3,50
